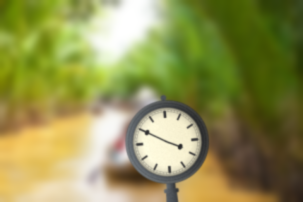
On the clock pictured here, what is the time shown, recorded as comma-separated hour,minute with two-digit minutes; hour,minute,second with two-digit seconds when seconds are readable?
3,50
